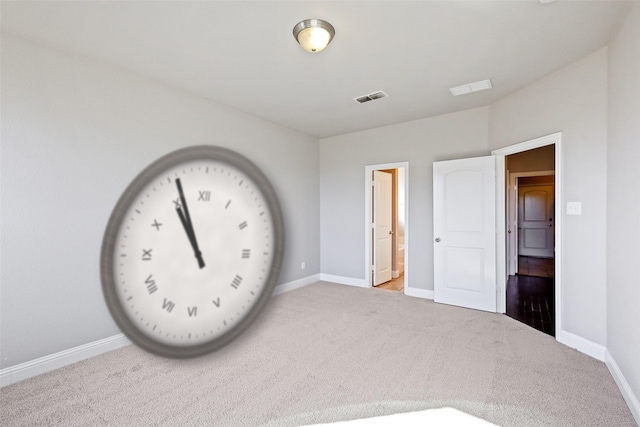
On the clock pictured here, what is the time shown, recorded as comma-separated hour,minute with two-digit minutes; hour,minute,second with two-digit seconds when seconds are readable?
10,56
